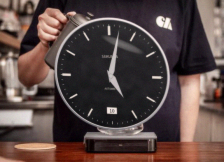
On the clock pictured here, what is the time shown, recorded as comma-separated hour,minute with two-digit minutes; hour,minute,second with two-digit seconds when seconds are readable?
5,02
